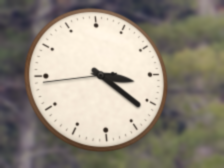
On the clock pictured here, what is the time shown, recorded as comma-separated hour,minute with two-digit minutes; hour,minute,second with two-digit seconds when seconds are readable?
3,21,44
